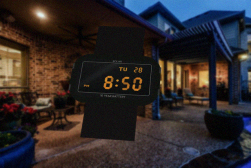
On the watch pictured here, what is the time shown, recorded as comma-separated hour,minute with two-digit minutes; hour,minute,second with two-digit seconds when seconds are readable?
8,50
